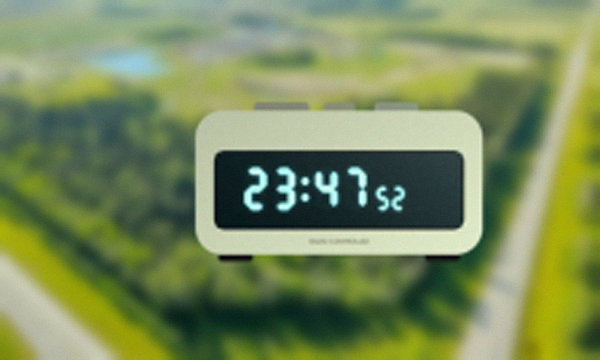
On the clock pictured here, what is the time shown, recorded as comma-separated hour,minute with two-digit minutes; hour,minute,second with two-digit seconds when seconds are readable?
23,47,52
